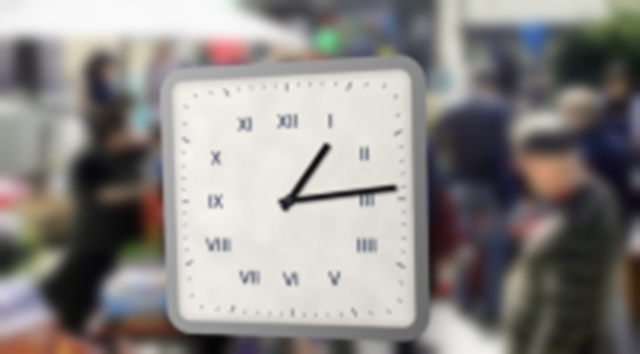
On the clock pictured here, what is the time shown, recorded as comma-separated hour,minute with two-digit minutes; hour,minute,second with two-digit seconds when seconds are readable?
1,14
